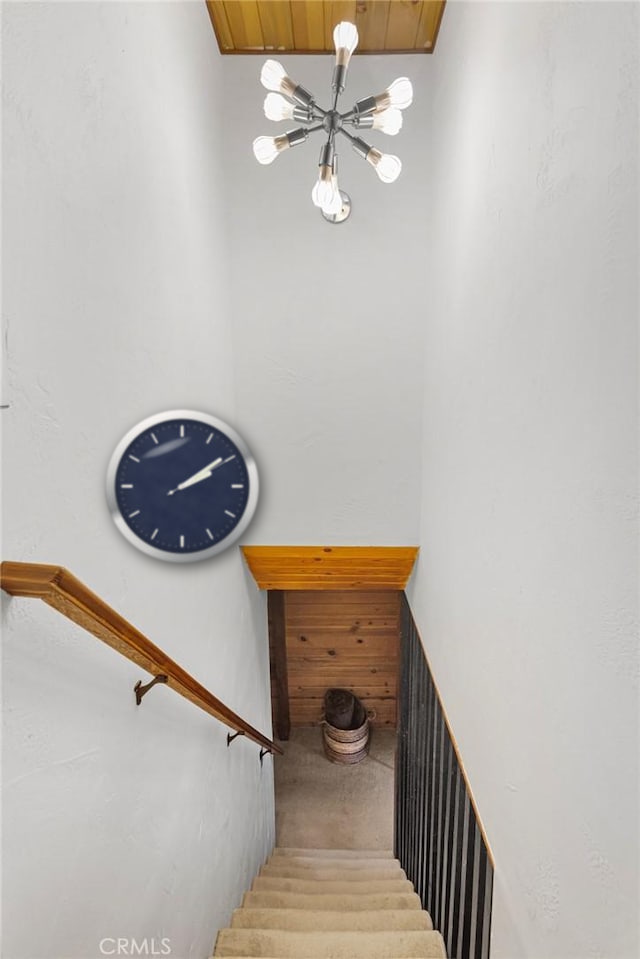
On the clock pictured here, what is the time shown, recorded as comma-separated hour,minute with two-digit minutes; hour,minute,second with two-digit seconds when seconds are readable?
2,09,10
